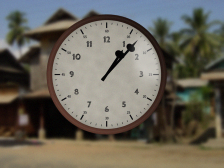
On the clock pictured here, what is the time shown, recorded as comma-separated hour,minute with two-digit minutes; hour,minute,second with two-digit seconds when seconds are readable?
1,07
